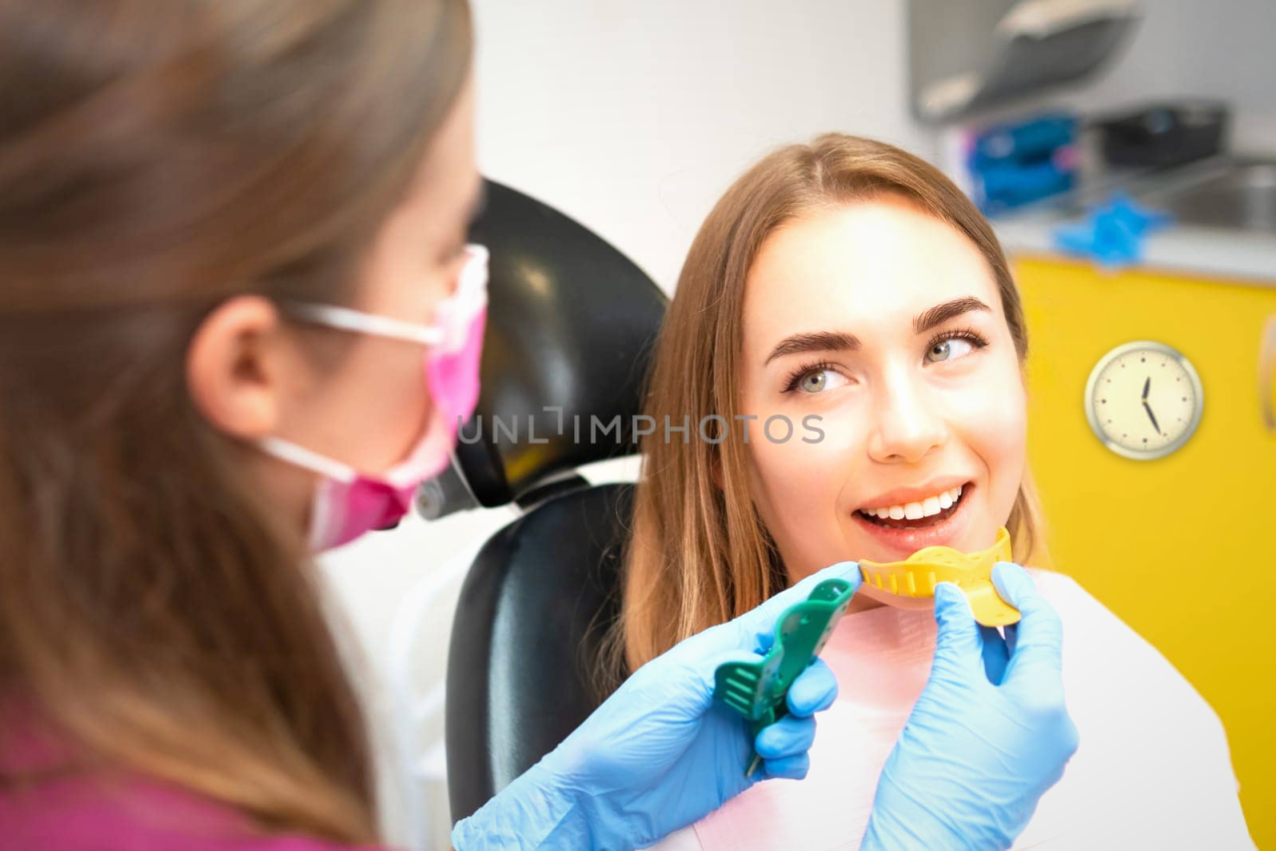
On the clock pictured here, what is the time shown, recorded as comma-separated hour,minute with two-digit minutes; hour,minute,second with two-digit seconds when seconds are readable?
12,26
